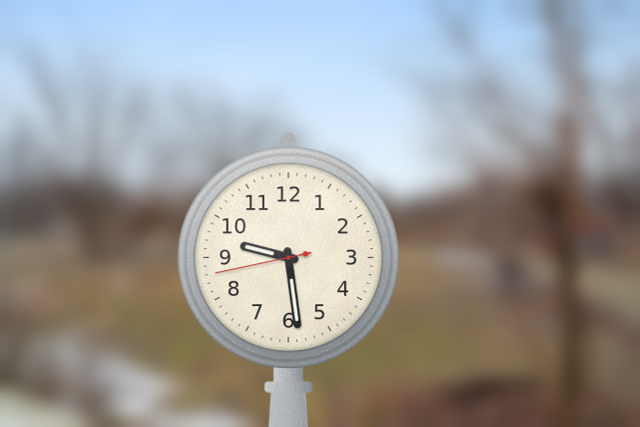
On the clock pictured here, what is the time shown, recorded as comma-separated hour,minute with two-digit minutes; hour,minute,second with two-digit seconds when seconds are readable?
9,28,43
